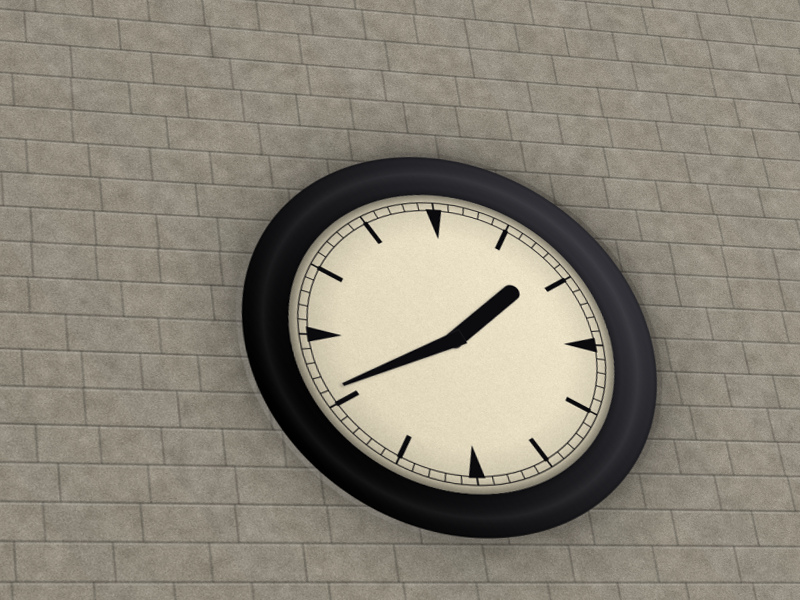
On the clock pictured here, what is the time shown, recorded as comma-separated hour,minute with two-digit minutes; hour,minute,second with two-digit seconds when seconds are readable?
1,41
